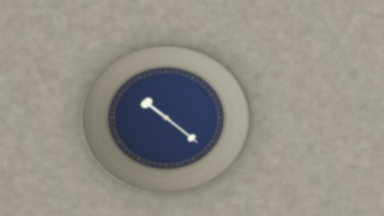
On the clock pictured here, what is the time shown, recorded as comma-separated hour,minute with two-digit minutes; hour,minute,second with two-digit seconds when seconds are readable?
10,22
